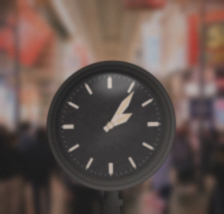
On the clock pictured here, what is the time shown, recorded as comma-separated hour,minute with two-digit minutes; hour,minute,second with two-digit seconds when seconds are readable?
2,06
